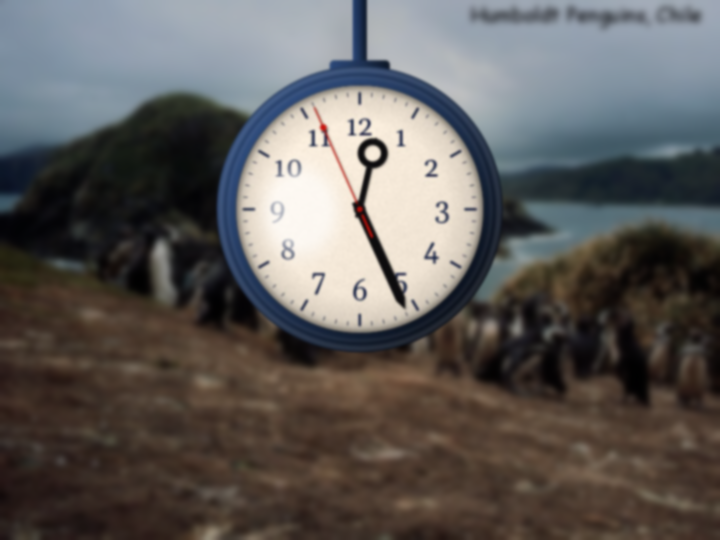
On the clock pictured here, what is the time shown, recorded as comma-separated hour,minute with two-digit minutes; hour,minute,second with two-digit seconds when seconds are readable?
12,25,56
